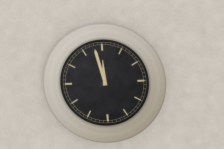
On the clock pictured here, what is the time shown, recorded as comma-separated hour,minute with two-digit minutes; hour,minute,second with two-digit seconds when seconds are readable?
11,58
